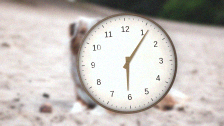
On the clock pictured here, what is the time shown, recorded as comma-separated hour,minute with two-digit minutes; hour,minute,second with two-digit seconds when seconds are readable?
6,06
